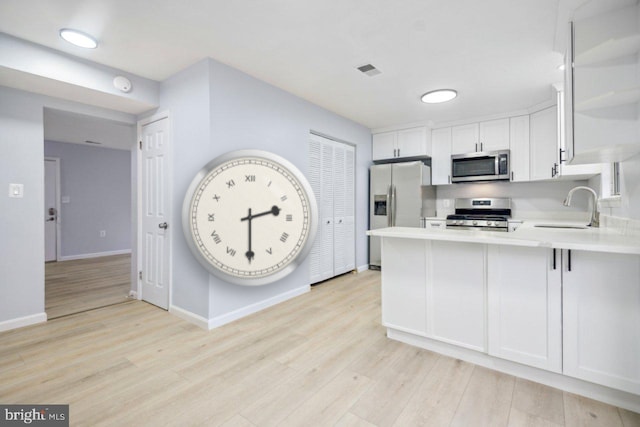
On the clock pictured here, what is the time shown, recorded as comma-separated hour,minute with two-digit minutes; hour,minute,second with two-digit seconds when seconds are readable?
2,30
